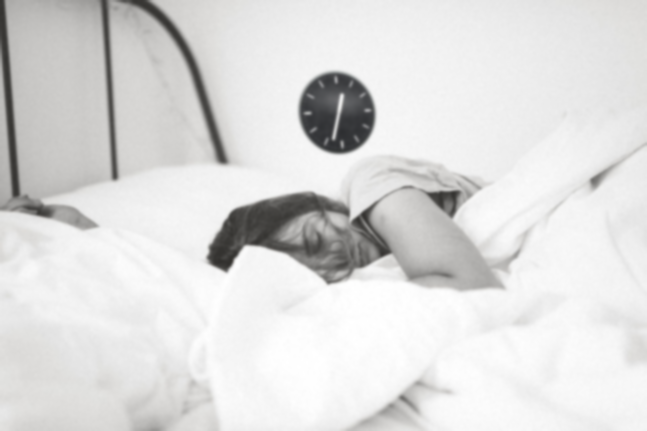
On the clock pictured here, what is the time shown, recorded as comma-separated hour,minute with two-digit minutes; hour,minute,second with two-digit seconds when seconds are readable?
12,33
